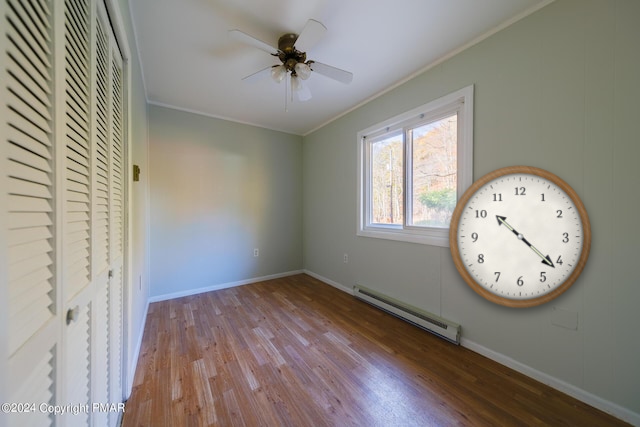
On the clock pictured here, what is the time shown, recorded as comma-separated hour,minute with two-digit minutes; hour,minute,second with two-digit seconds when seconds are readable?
10,22
